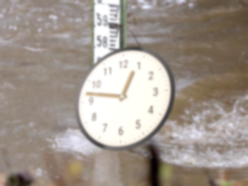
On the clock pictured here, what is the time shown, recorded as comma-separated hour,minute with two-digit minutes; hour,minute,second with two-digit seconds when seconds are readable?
12,47
